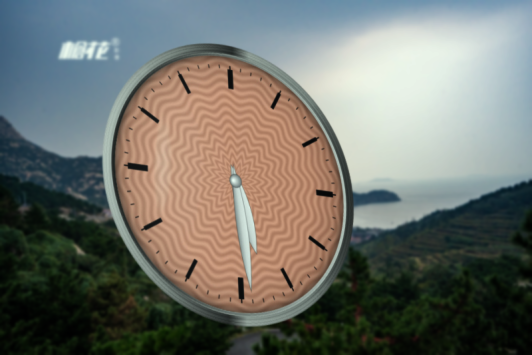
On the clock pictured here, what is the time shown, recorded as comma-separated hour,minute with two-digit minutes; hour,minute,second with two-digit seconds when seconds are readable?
5,29
